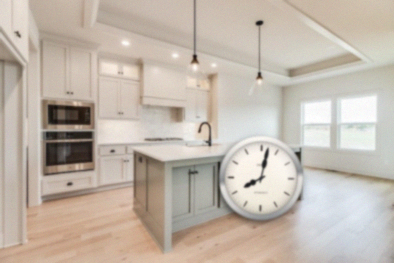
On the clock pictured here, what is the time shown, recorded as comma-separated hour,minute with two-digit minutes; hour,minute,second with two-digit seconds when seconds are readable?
8,02
